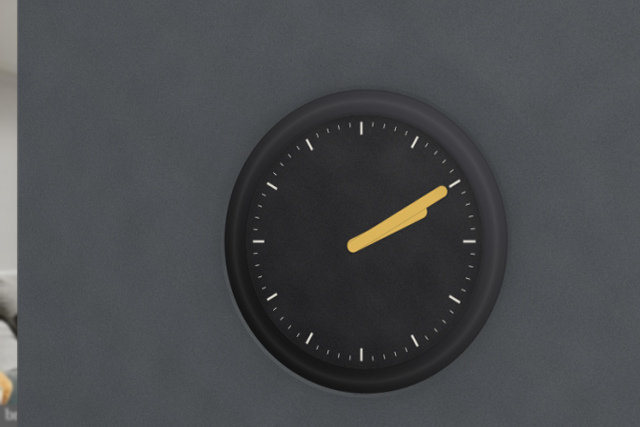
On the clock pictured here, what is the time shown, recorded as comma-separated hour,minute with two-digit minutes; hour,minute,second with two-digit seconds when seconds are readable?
2,10
